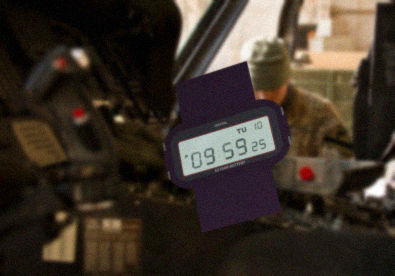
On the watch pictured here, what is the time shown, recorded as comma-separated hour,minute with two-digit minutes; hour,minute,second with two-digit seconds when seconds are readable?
9,59,25
